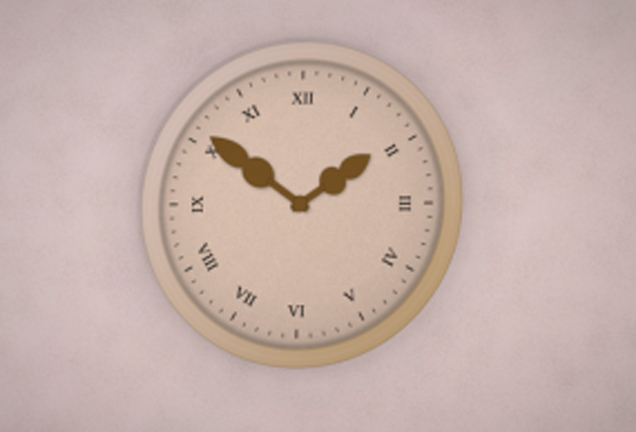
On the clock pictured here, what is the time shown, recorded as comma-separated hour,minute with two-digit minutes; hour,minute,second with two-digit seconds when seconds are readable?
1,51
